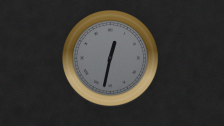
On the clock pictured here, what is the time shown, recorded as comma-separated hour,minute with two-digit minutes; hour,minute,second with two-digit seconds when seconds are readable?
12,32
